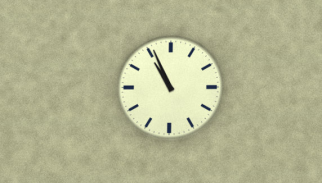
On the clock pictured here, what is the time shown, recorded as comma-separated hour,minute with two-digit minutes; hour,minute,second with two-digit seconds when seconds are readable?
10,56
